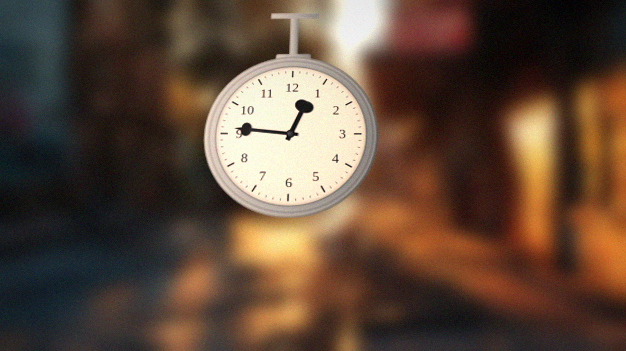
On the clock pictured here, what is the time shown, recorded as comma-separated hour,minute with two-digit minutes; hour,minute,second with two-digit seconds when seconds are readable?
12,46
